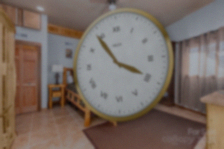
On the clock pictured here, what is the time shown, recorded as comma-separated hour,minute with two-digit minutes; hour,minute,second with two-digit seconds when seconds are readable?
3,54
